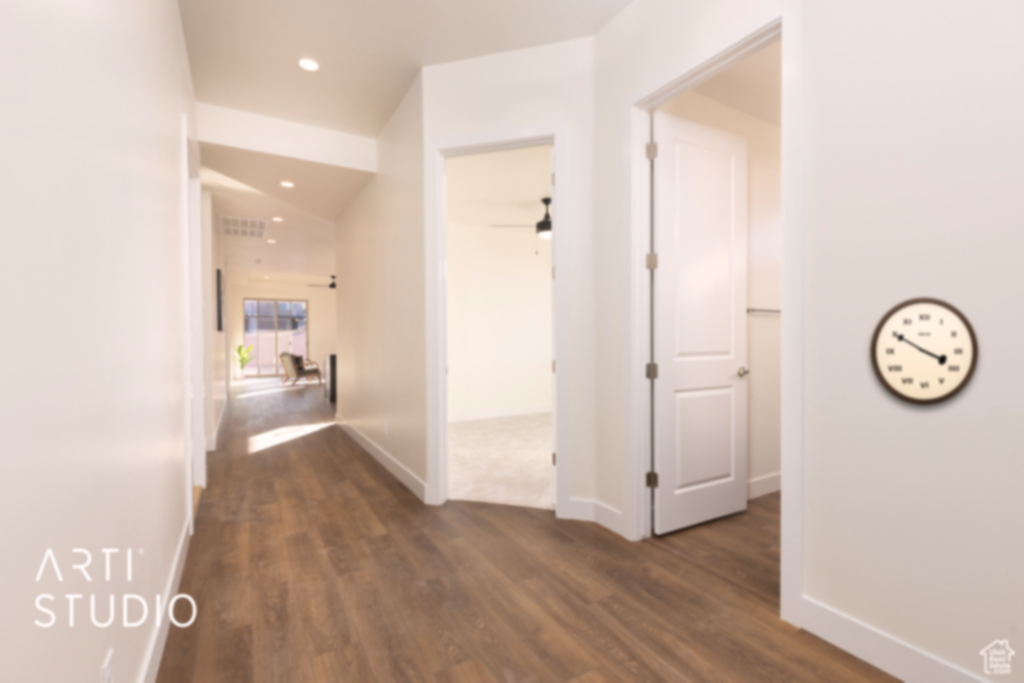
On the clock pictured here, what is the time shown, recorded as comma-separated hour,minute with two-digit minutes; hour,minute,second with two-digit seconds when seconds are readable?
3,50
